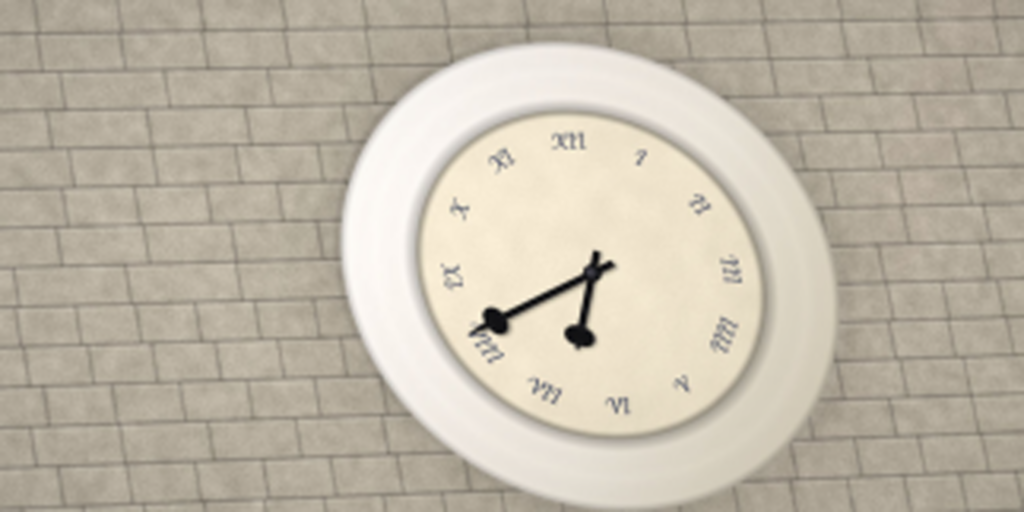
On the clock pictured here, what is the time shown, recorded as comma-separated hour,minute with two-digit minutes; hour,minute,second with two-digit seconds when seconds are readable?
6,41
